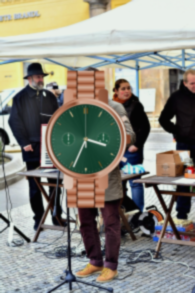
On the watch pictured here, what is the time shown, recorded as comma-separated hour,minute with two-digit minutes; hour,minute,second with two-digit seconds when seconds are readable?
3,34
